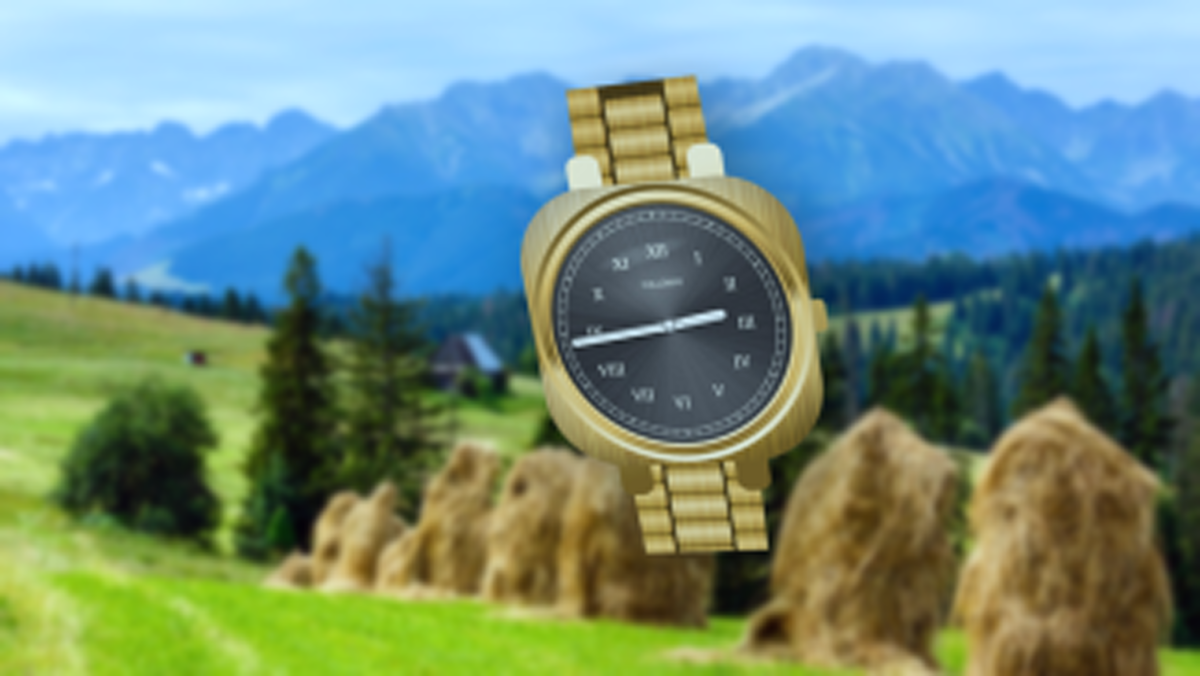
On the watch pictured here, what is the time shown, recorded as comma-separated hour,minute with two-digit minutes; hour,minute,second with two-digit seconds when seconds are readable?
2,44
